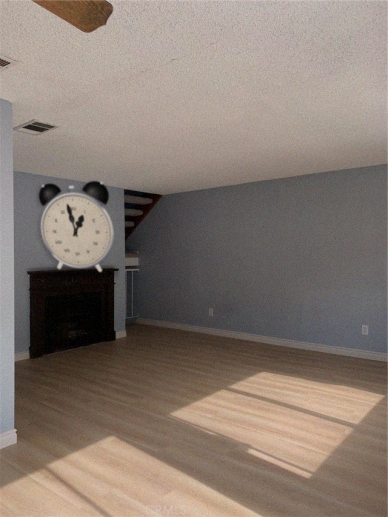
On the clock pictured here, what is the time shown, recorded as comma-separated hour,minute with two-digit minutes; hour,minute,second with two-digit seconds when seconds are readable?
12,58
